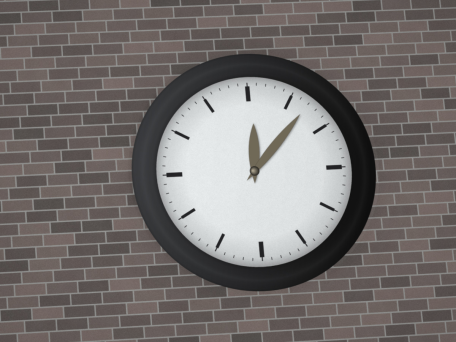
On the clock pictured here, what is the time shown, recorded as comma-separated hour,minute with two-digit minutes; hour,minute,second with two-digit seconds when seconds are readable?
12,07
